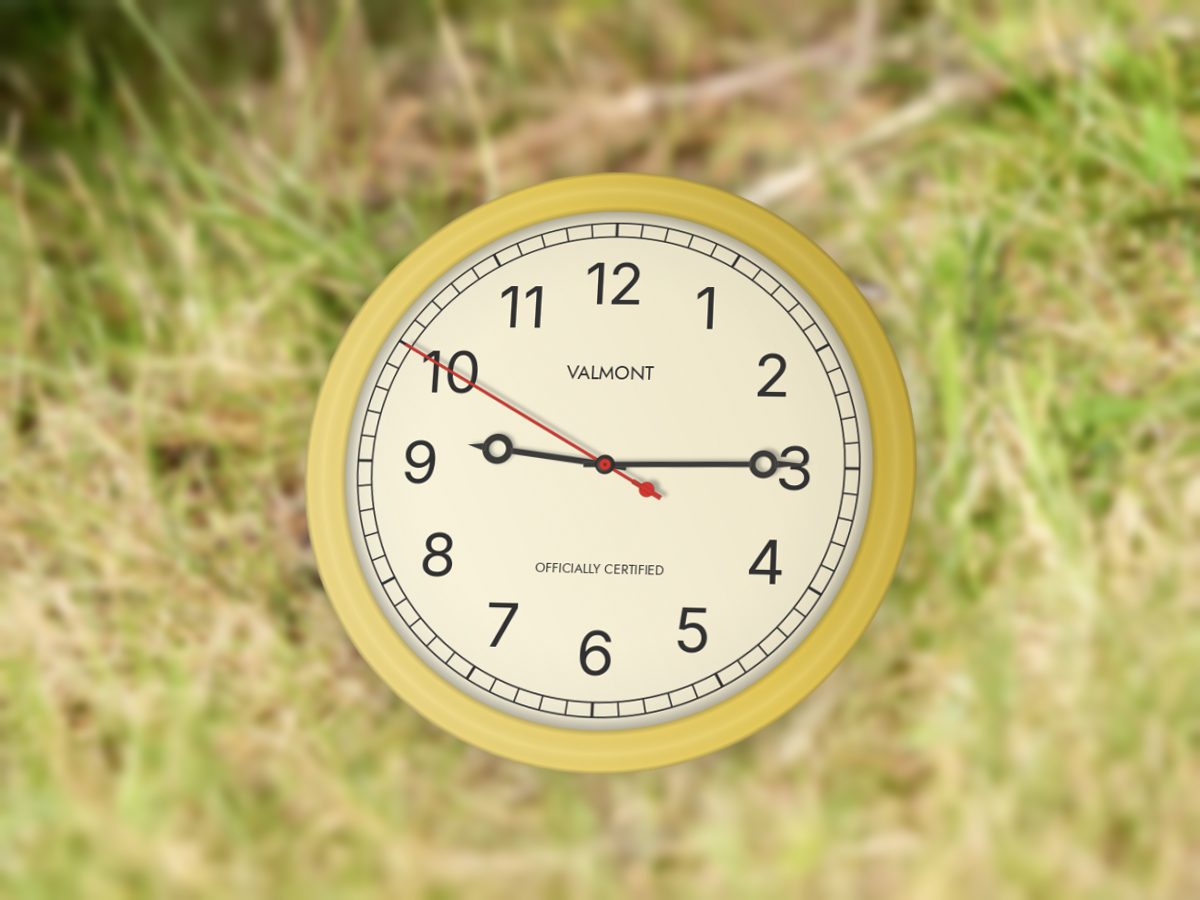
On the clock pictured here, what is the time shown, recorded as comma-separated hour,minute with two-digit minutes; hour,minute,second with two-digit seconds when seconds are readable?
9,14,50
